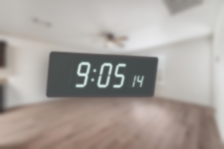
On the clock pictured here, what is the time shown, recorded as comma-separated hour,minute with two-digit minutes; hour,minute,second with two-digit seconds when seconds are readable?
9,05,14
